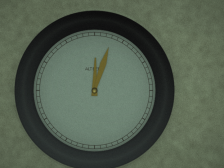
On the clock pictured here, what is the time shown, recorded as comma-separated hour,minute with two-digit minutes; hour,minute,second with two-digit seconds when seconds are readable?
12,03
